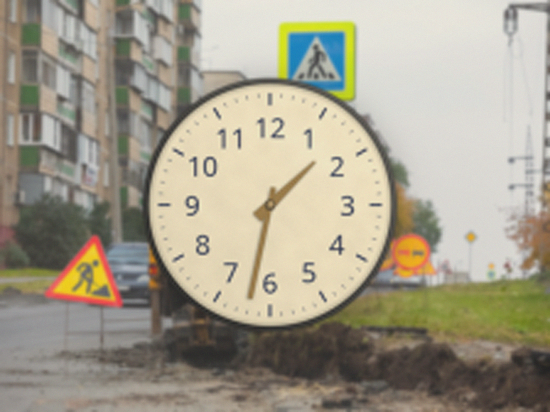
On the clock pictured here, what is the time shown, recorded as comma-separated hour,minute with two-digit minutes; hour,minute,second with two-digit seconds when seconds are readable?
1,32
